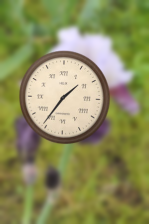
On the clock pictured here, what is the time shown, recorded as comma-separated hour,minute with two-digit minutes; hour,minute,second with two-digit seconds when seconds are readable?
1,36
